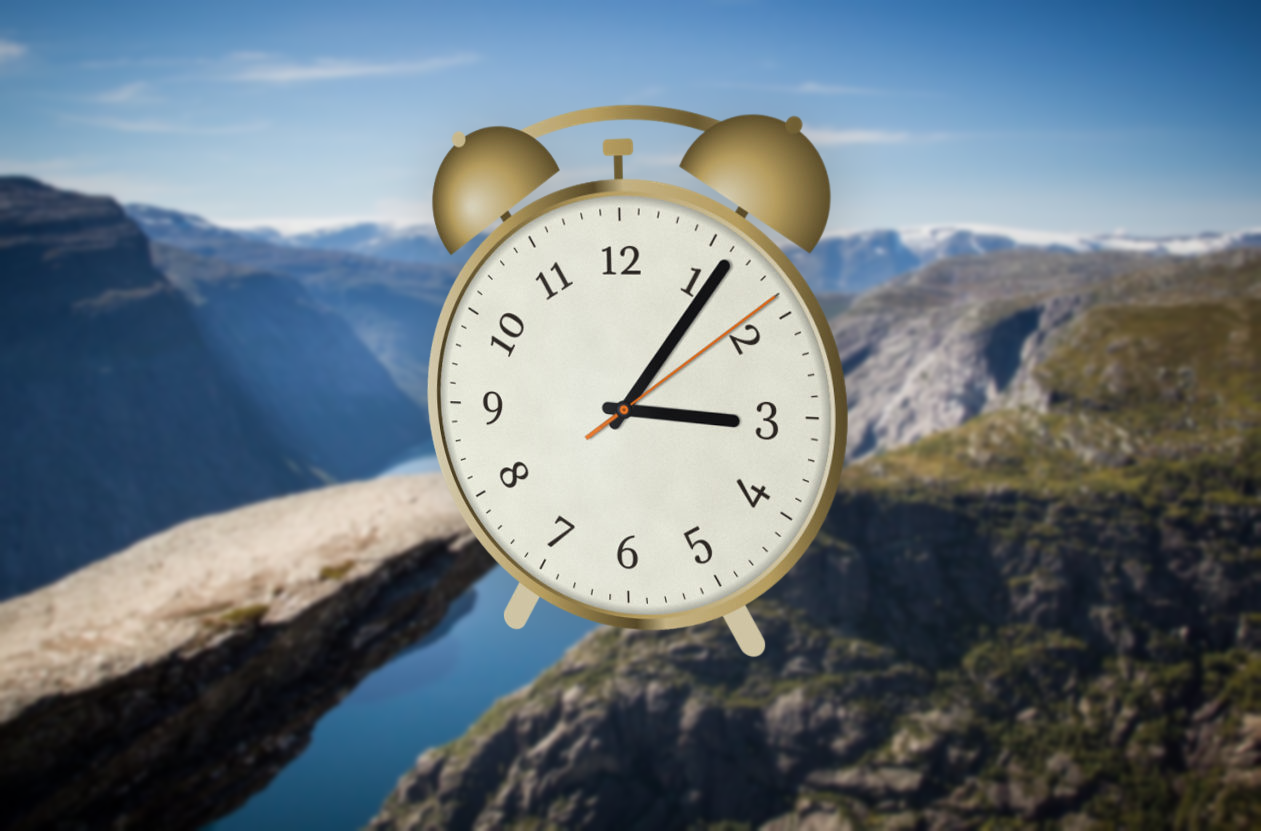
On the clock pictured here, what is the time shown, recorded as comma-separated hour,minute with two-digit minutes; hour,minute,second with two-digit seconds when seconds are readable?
3,06,09
